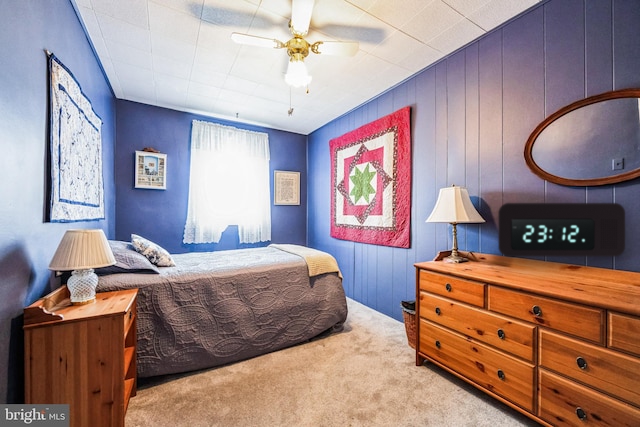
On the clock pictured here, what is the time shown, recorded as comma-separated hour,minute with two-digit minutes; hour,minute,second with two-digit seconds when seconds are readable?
23,12
